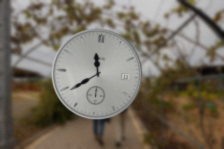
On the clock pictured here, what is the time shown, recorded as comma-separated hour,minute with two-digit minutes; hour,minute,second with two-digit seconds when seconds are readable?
11,39
